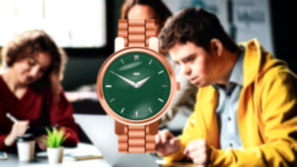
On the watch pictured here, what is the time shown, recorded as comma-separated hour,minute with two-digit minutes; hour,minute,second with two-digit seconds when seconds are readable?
1,50
